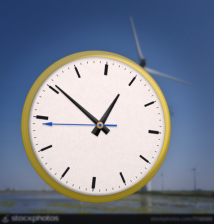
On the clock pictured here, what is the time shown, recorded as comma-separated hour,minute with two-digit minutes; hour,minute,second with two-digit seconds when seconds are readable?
12,50,44
